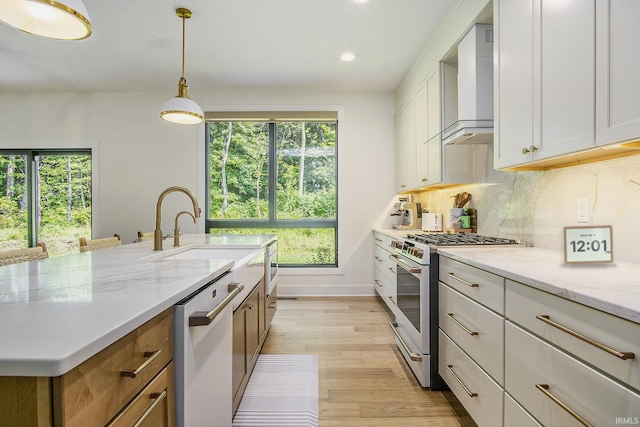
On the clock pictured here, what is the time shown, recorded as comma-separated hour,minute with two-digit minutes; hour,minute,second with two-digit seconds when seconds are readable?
12,01
